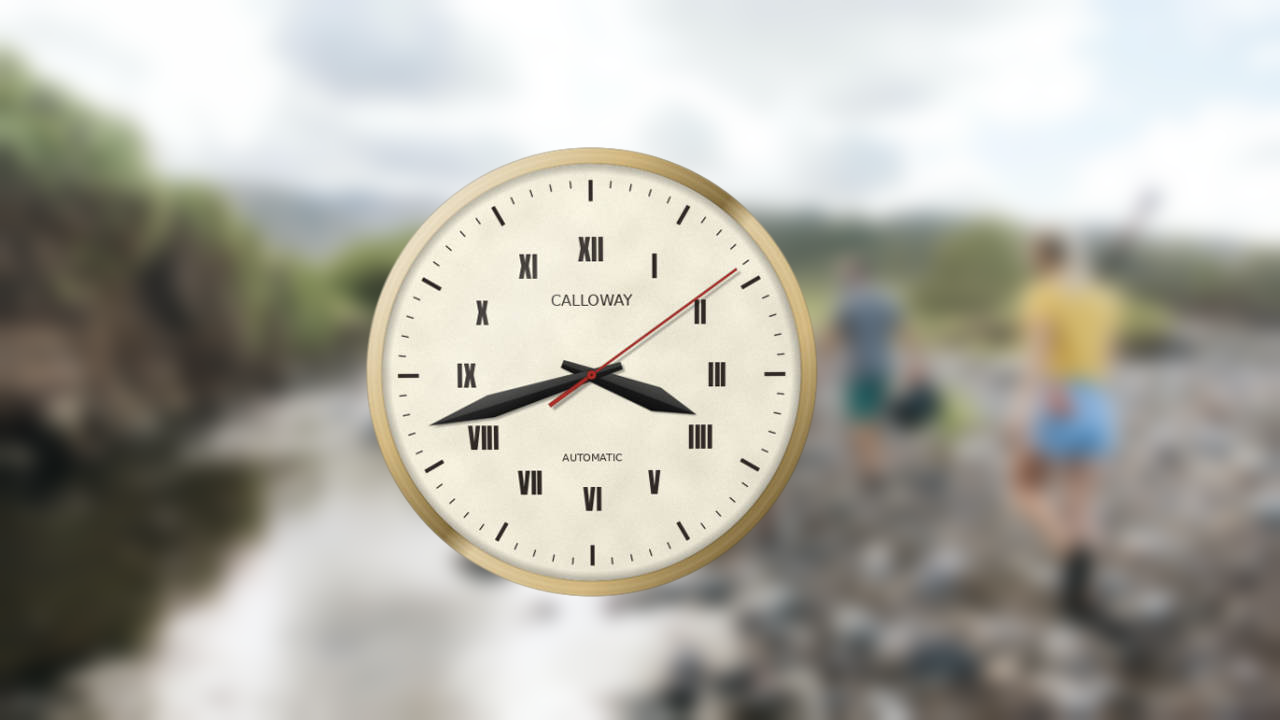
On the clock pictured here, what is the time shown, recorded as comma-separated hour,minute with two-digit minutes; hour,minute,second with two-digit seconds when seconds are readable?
3,42,09
